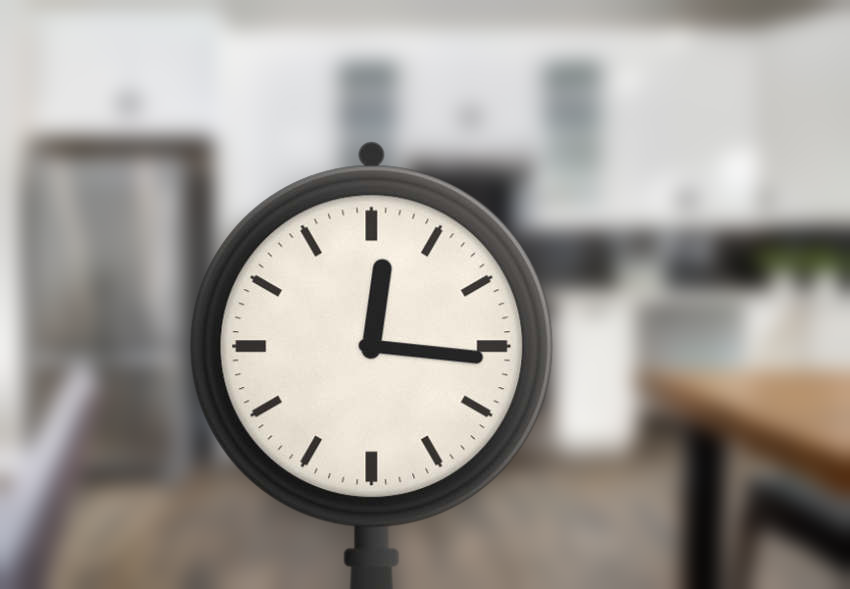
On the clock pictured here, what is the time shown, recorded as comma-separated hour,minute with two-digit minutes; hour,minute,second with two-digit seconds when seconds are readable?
12,16
